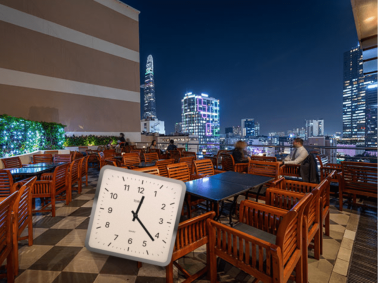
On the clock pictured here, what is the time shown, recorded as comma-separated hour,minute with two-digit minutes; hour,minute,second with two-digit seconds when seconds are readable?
12,22
